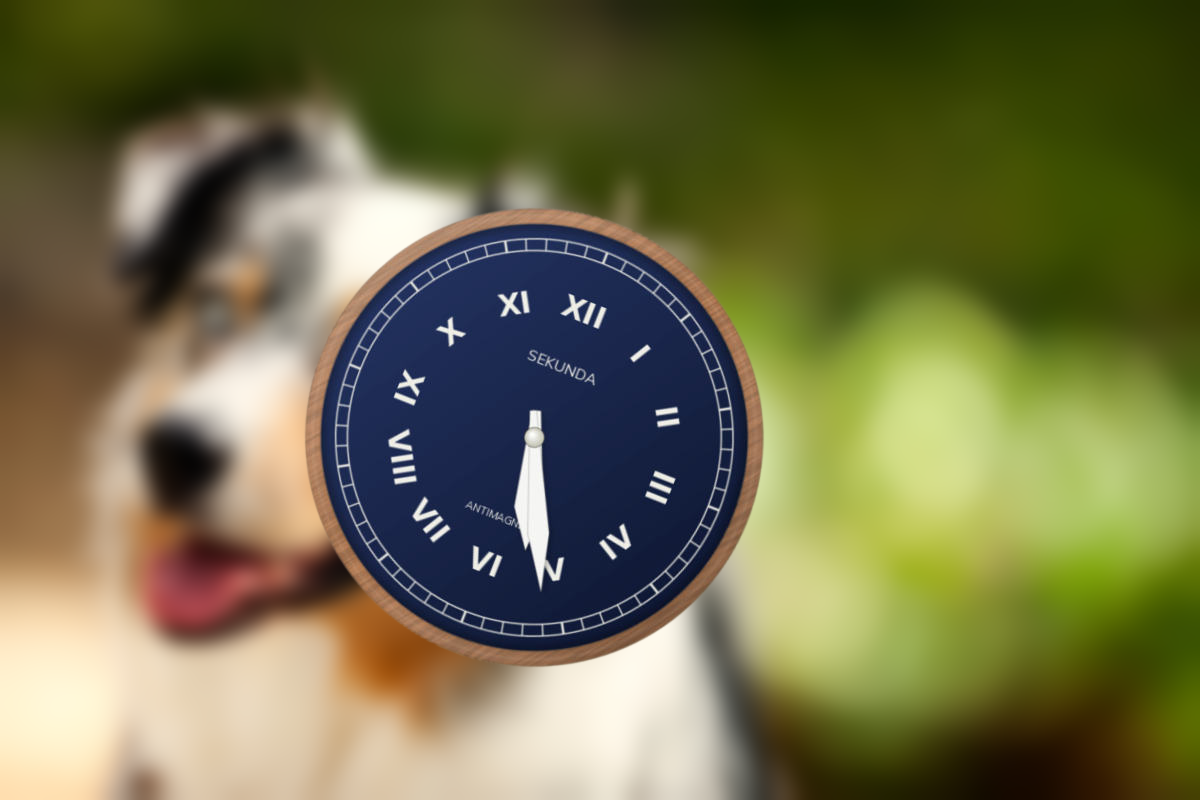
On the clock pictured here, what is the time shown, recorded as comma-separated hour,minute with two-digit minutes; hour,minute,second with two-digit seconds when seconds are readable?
5,26
